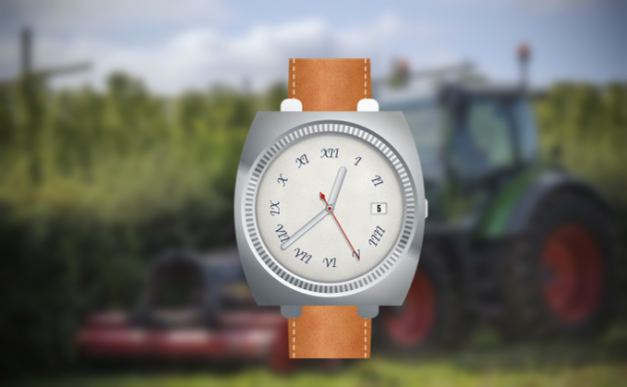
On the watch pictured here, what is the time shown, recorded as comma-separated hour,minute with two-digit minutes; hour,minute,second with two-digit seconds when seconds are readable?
12,38,25
